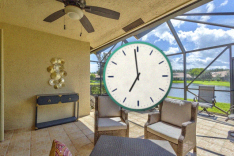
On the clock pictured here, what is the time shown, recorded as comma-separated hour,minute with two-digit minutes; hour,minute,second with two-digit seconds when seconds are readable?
6,59
